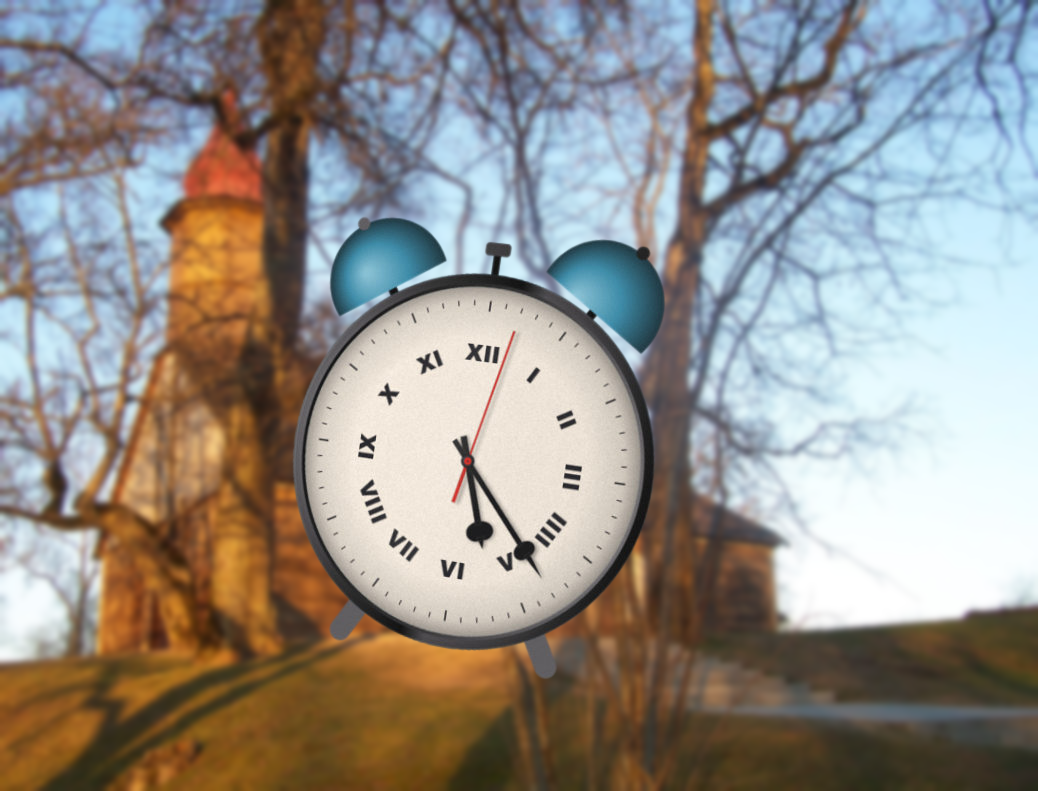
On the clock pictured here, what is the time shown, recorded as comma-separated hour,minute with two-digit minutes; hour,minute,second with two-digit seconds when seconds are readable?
5,23,02
